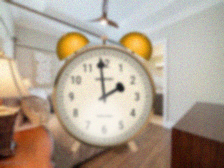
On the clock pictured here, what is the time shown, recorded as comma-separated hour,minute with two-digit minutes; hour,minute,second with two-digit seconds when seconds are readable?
1,59
